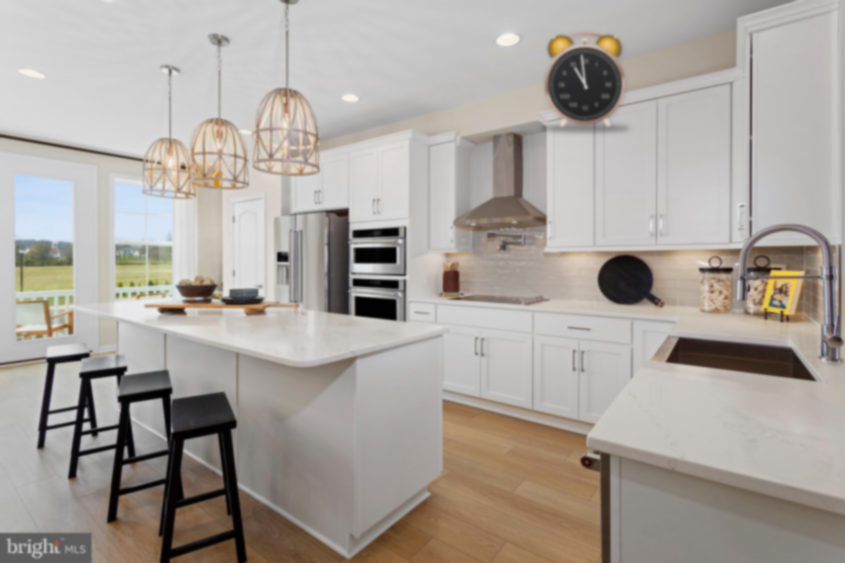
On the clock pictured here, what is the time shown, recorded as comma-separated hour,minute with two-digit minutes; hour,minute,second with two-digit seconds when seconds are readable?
10,59
